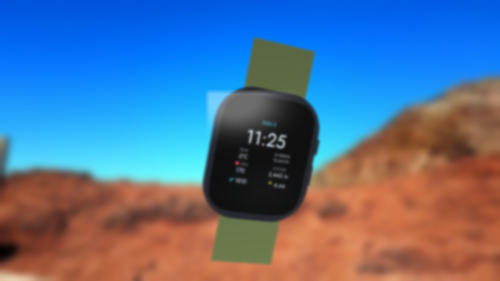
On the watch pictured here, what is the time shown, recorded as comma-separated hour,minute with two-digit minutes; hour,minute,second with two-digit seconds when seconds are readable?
11,25
